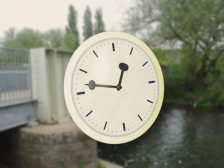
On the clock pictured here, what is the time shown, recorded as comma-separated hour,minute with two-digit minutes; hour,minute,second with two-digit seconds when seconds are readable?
12,47
